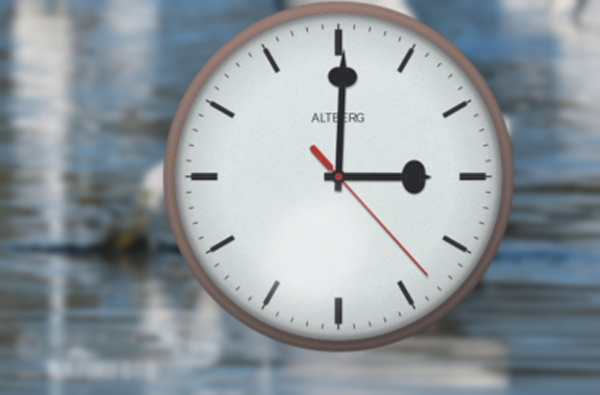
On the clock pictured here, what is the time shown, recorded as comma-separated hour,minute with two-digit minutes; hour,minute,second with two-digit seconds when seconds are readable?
3,00,23
